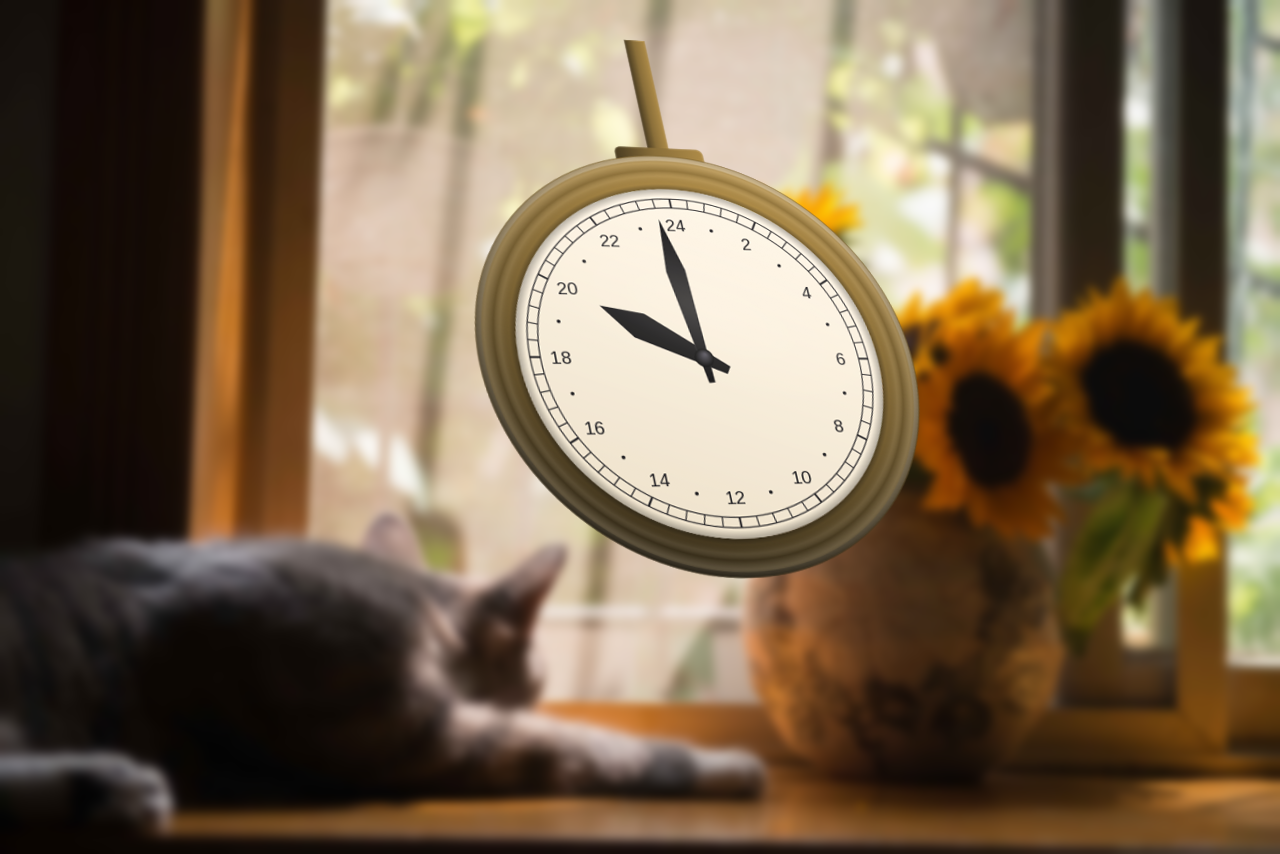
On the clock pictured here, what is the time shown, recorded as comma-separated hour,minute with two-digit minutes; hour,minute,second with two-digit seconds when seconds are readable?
19,59
